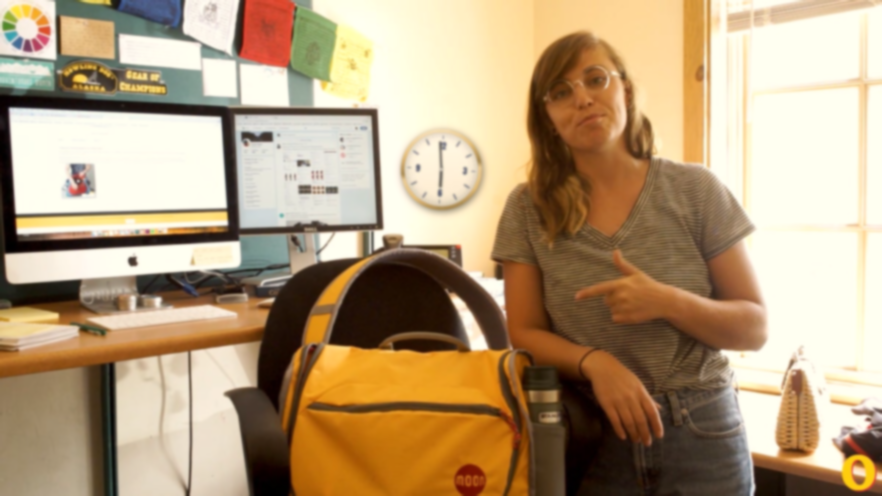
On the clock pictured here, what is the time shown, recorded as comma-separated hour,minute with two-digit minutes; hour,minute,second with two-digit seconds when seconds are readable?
5,59
